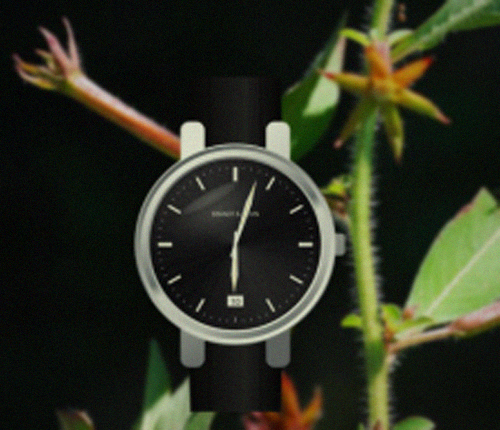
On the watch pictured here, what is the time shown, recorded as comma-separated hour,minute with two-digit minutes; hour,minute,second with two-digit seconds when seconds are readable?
6,03
